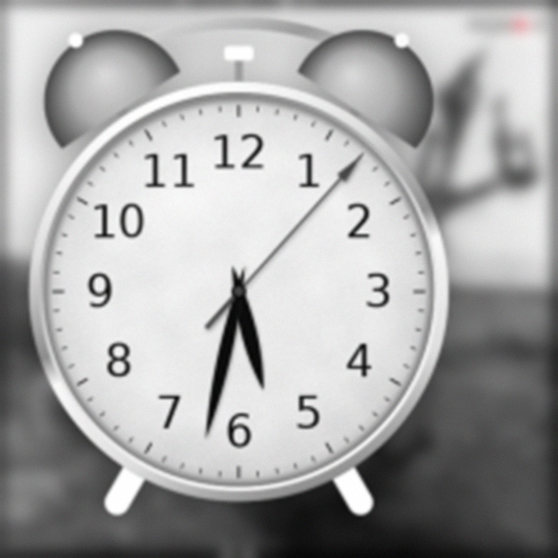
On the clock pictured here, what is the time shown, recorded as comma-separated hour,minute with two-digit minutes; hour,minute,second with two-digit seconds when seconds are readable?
5,32,07
